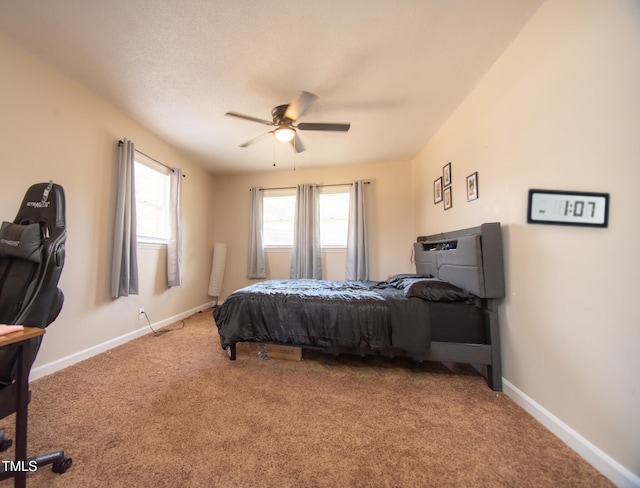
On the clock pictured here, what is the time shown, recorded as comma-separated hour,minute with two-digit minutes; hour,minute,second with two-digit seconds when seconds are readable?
1,07
